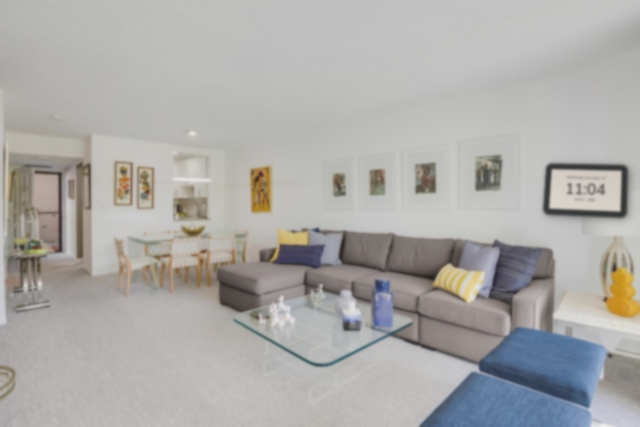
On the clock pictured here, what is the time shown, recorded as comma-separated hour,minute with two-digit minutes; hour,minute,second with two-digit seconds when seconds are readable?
11,04
